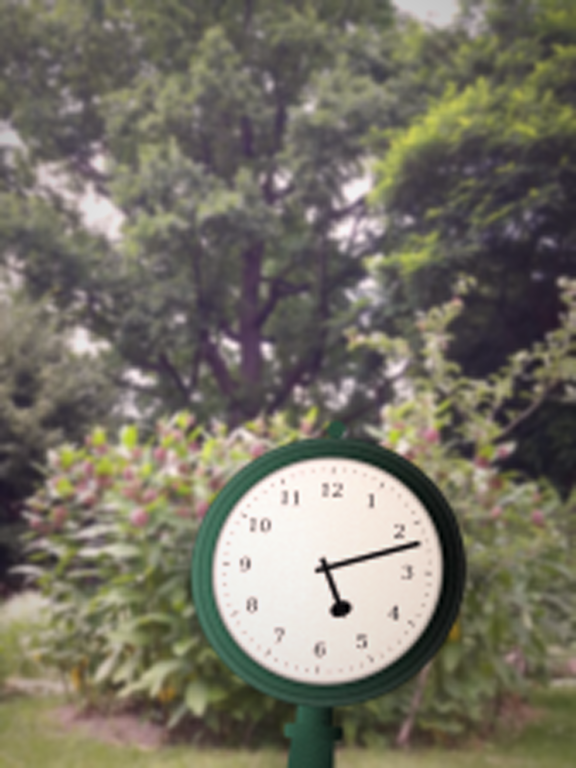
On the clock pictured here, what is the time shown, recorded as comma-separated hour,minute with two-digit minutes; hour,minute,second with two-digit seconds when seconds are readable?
5,12
